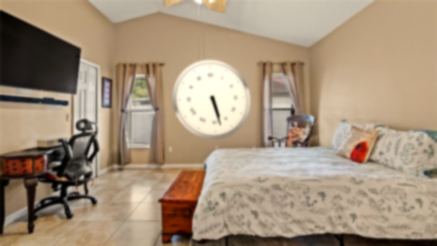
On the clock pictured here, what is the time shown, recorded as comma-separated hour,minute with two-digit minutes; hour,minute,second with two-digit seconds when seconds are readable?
5,28
